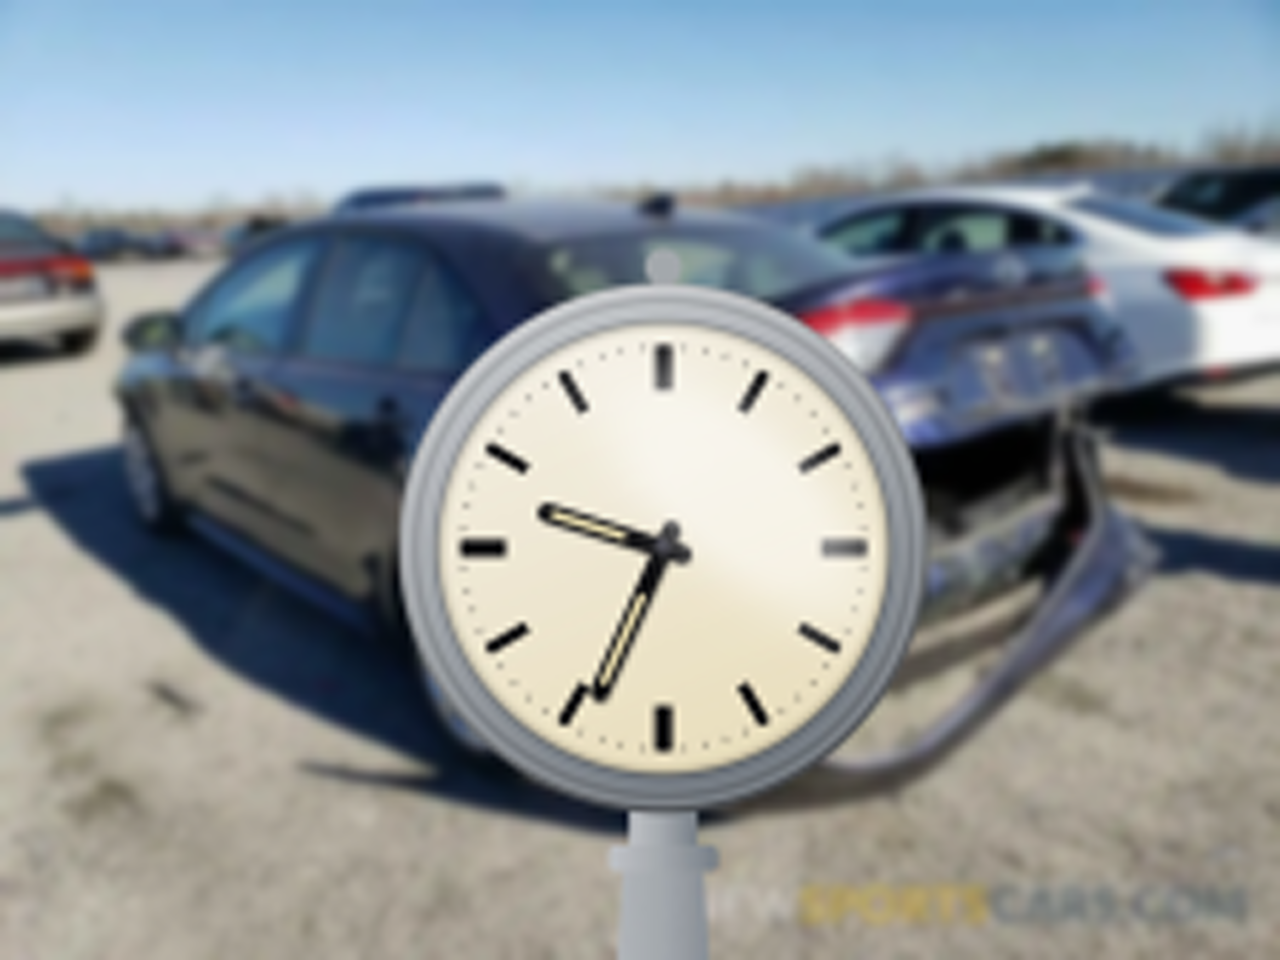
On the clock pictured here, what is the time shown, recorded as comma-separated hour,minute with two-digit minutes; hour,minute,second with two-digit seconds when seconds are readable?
9,34
